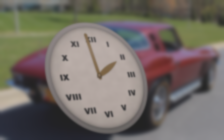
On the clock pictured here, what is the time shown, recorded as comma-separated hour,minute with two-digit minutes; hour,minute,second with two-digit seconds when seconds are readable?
1,59
